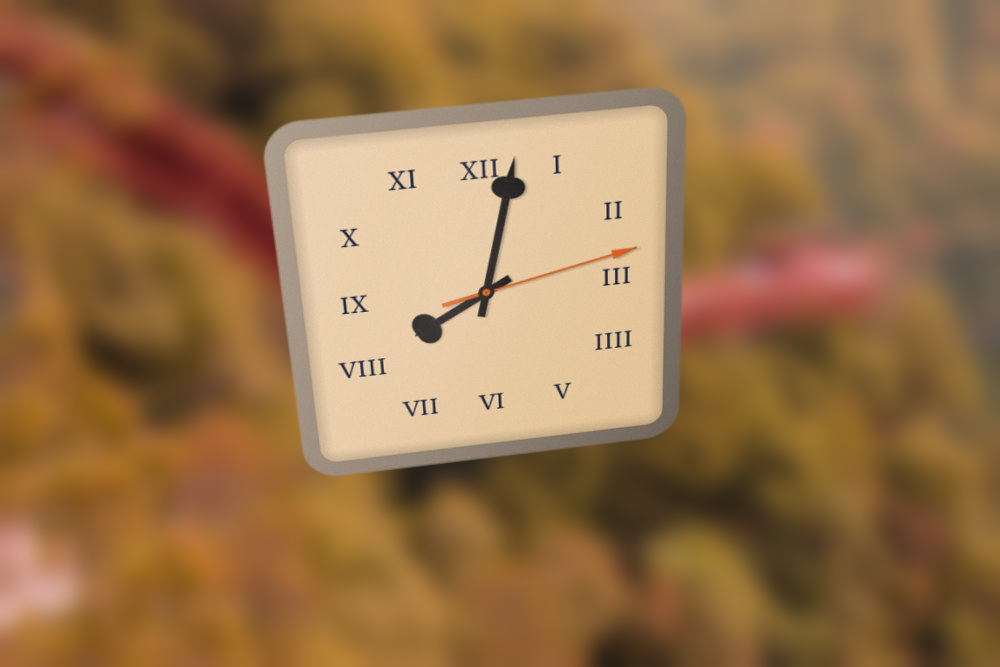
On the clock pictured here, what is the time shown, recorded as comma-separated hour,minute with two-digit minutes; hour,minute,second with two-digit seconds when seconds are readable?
8,02,13
